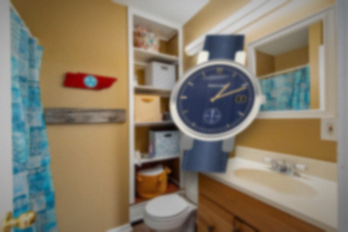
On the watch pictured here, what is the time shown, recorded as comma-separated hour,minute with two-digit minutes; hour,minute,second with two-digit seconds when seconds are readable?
1,11
